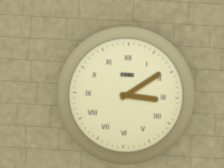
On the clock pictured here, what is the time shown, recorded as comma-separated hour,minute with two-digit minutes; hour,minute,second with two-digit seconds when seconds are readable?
3,09
